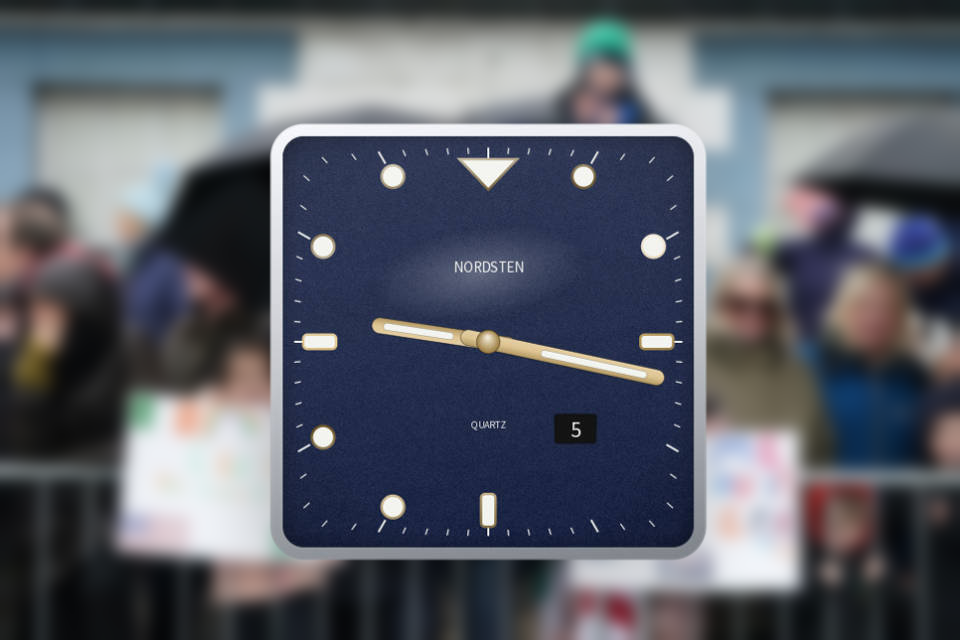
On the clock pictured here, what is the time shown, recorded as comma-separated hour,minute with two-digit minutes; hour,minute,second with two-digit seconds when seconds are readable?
9,17
